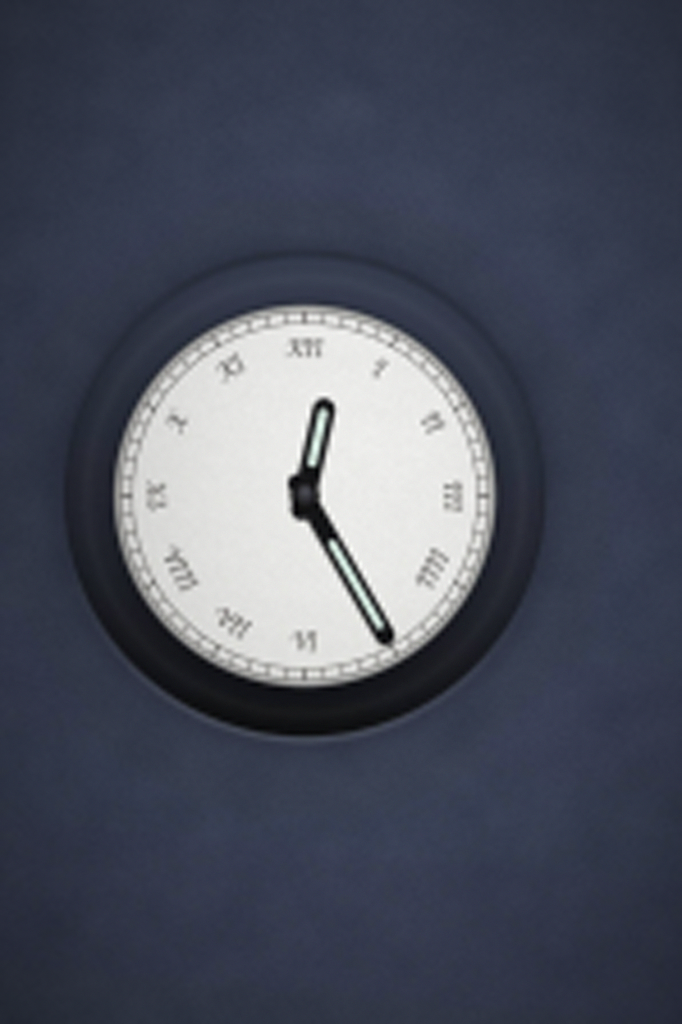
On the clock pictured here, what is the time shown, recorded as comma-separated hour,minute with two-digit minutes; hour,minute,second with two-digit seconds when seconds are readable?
12,25
